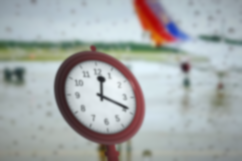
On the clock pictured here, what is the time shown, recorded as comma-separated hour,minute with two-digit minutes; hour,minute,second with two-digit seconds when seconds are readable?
12,19
